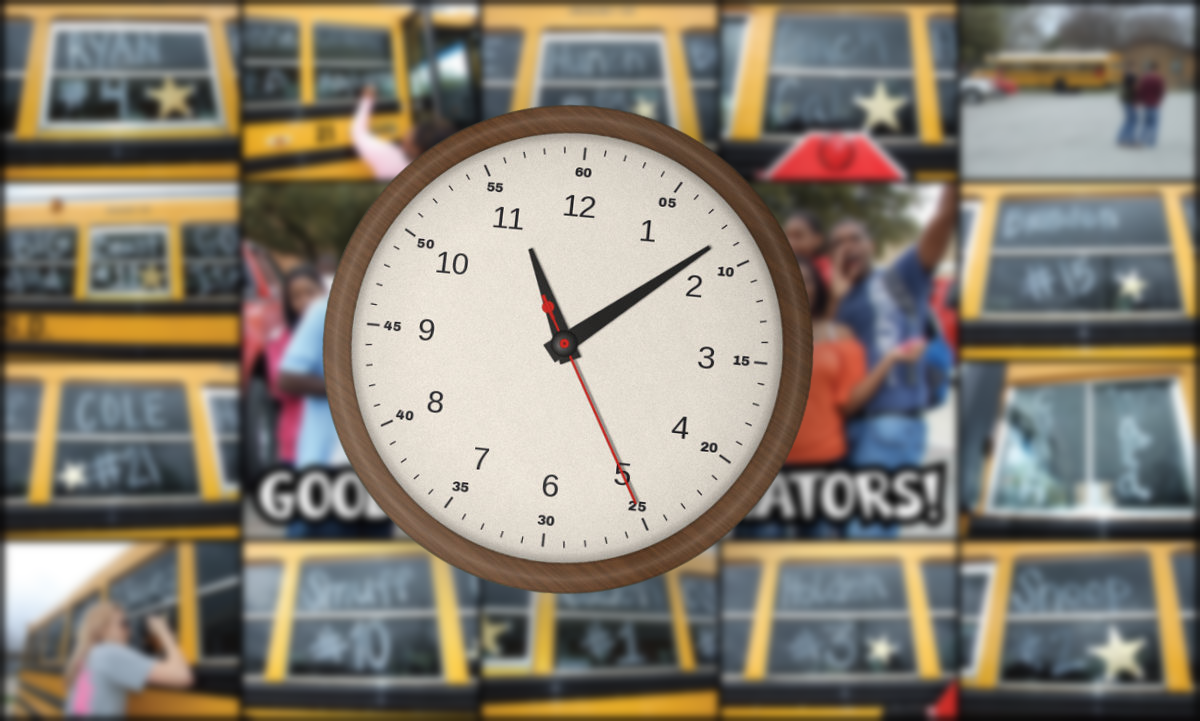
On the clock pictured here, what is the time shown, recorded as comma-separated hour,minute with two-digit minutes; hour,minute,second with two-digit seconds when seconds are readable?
11,08,25
